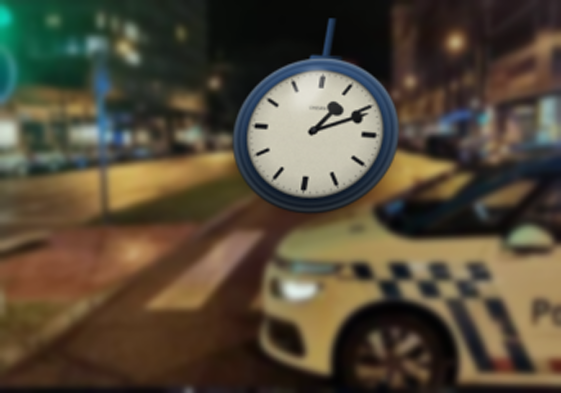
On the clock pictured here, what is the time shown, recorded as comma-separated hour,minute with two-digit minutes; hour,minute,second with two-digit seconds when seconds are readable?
1,11
